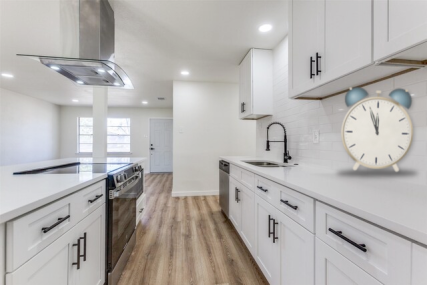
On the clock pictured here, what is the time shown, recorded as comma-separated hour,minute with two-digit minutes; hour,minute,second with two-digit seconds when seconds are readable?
11,57
